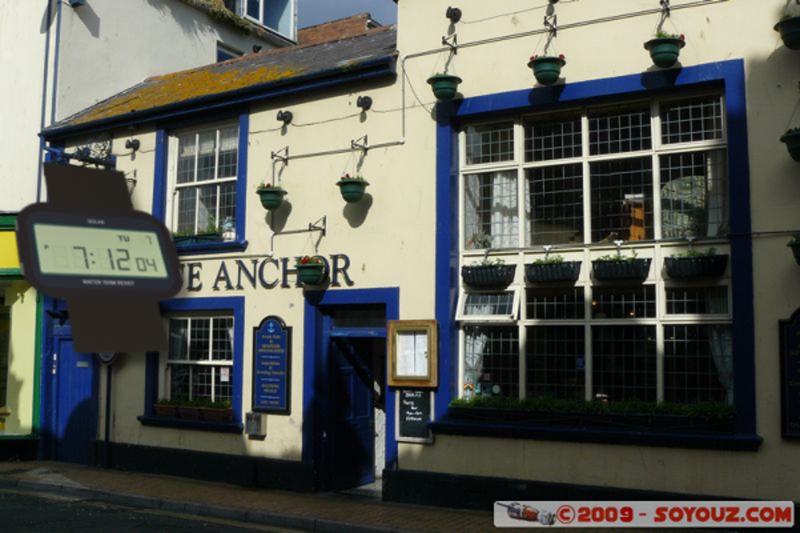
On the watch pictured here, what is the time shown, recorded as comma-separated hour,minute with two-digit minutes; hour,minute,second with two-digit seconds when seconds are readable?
7,12,04
